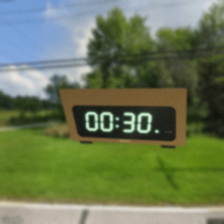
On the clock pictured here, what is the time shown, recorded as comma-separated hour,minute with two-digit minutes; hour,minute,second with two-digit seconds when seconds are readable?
0,30
